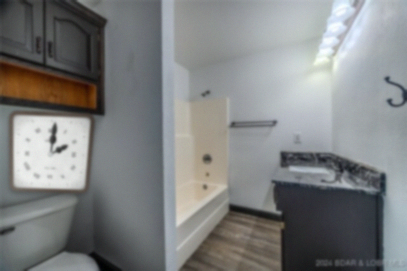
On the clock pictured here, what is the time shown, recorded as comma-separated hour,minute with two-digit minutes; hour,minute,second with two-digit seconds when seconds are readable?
2,01
